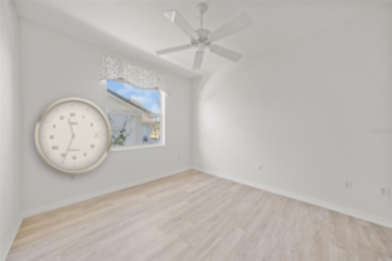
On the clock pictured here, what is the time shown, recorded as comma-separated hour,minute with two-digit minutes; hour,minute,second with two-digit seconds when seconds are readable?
11,34
